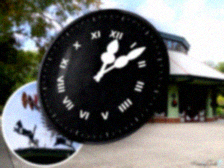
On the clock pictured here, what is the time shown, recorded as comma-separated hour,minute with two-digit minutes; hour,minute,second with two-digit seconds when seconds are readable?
12,07
